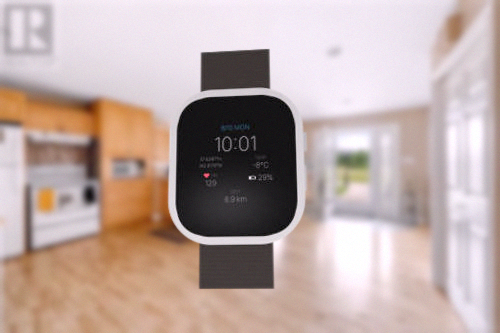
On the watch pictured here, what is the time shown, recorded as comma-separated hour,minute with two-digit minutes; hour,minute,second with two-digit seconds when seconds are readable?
10,01
